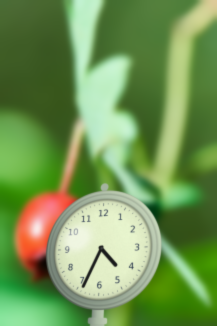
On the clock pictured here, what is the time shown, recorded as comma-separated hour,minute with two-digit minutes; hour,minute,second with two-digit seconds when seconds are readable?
4,34
